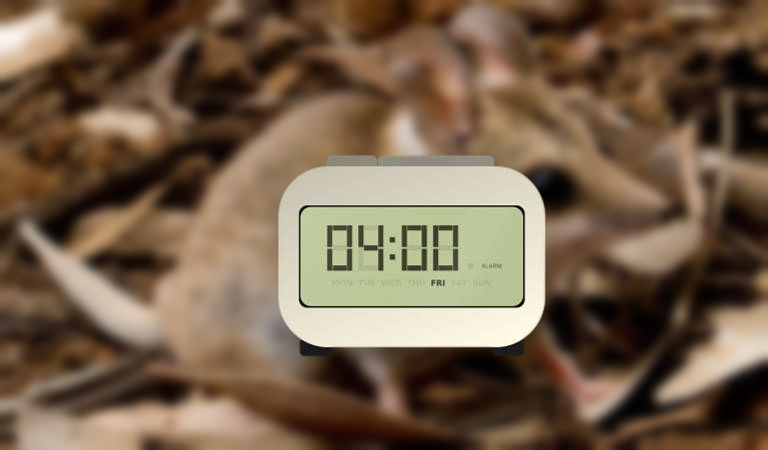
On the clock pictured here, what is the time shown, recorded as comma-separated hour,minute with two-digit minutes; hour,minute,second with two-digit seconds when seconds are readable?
4,00
